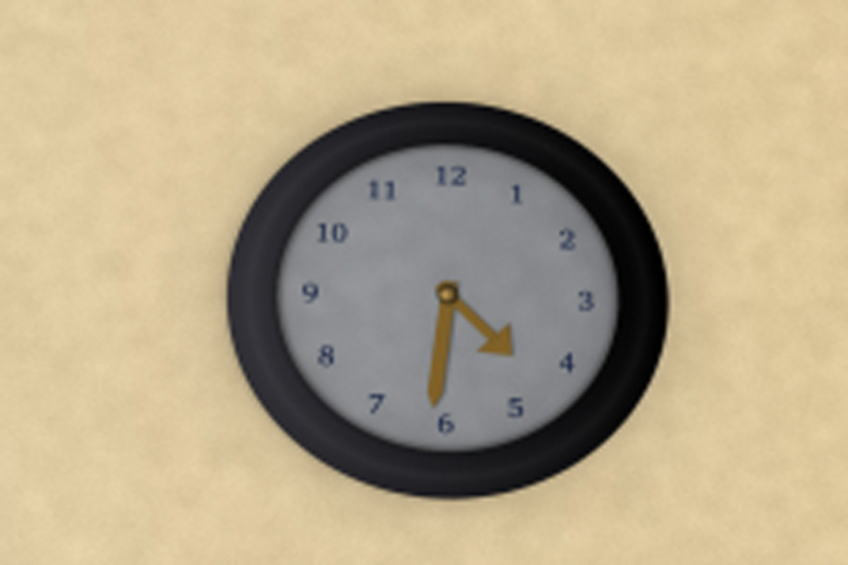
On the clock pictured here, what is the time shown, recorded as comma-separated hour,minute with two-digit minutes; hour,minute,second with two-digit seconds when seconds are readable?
4,31
